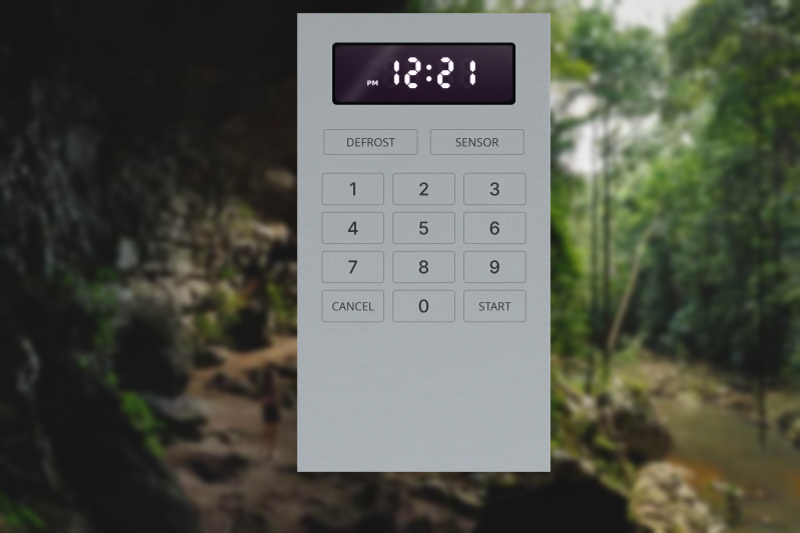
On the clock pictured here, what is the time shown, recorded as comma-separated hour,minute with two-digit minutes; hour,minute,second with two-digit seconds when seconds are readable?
12,21
